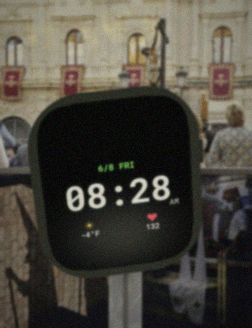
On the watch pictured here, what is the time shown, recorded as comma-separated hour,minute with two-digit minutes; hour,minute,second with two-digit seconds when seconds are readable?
8,28
